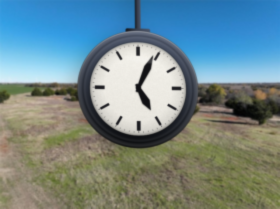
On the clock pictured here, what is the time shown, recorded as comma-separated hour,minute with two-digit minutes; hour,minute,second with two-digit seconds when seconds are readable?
5,04
